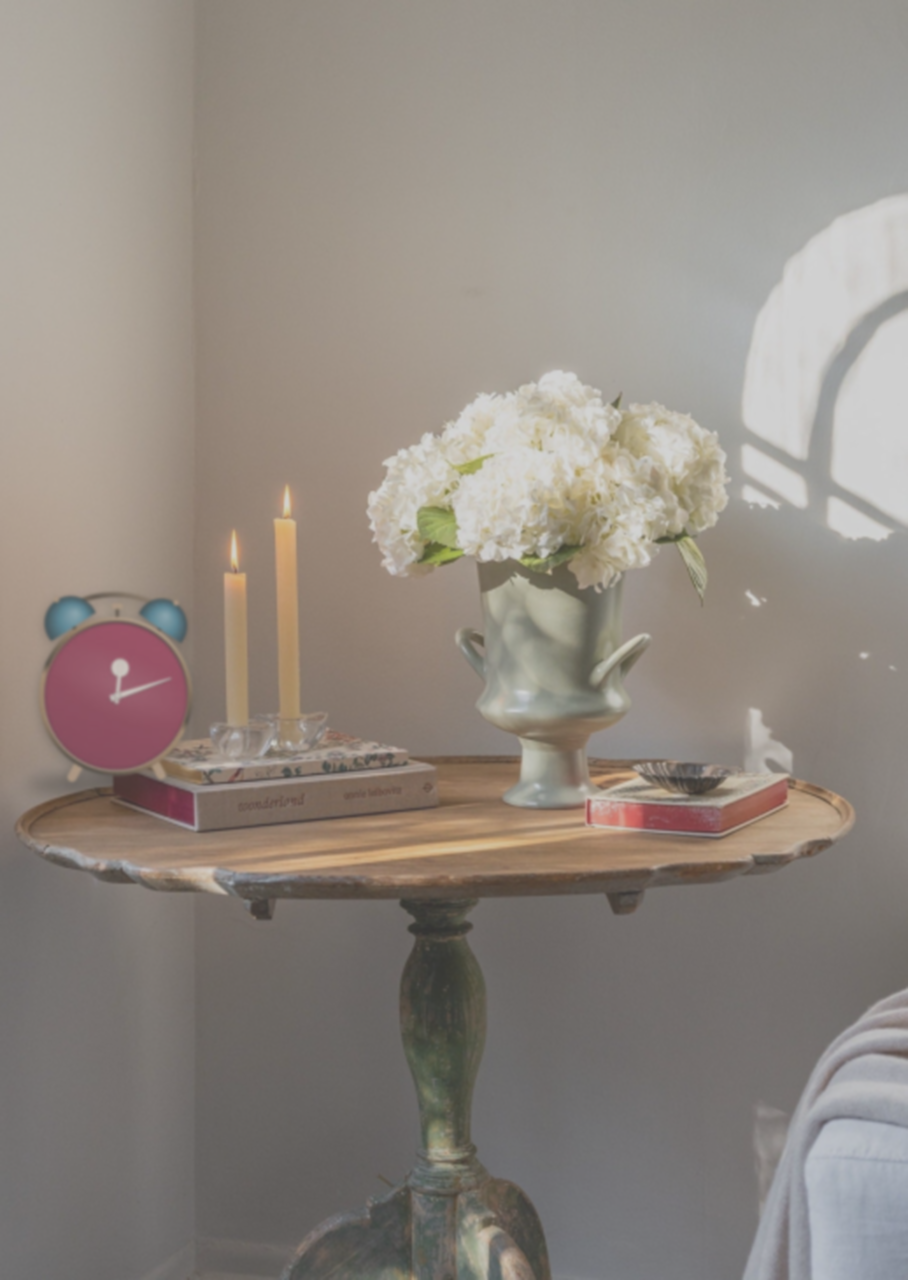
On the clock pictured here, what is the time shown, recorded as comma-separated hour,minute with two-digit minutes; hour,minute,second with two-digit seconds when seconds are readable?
12,12
